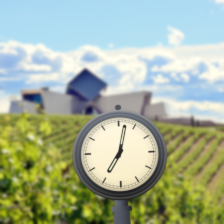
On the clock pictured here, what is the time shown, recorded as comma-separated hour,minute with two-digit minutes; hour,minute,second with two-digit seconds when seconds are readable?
7,02
